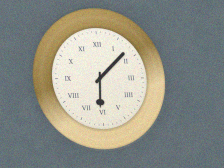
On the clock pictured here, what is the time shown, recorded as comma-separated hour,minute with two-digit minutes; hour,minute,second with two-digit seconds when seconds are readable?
6,08
